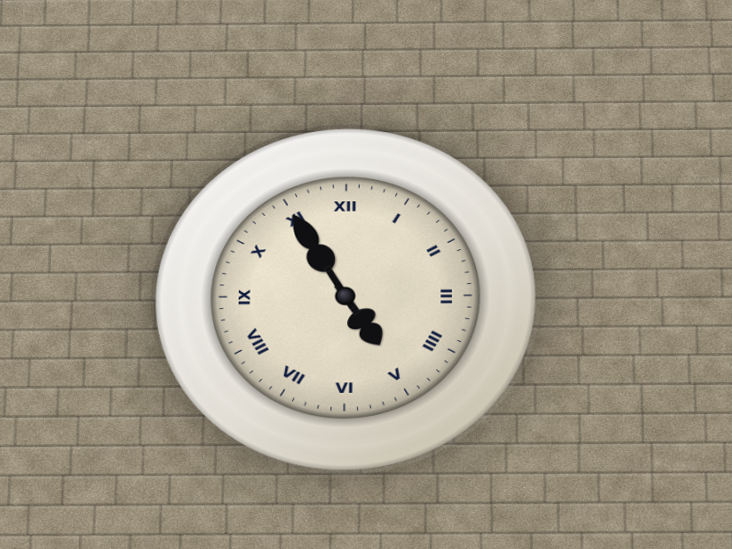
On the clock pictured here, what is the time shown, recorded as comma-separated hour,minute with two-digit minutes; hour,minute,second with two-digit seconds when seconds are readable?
4,55
